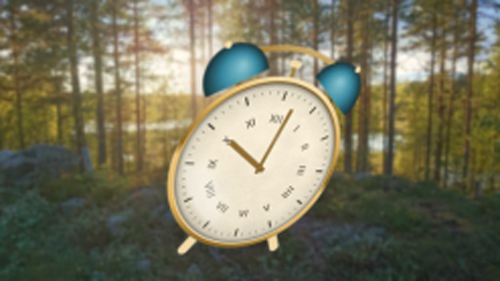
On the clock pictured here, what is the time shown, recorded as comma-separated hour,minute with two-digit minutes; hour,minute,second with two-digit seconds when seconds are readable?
10,02
